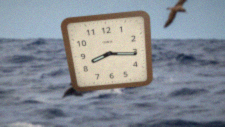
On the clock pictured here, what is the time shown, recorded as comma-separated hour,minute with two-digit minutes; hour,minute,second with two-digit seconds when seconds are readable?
8,16
